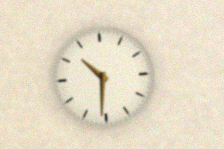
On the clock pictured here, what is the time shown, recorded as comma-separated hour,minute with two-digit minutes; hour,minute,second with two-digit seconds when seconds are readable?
10,31
